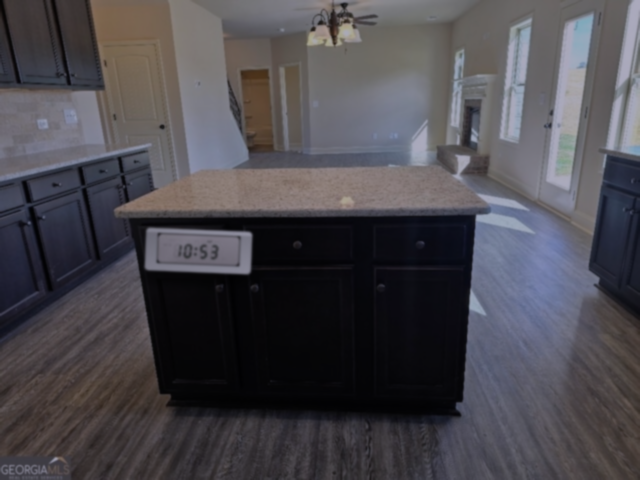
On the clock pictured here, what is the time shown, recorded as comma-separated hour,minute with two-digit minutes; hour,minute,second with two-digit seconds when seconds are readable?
10,53
